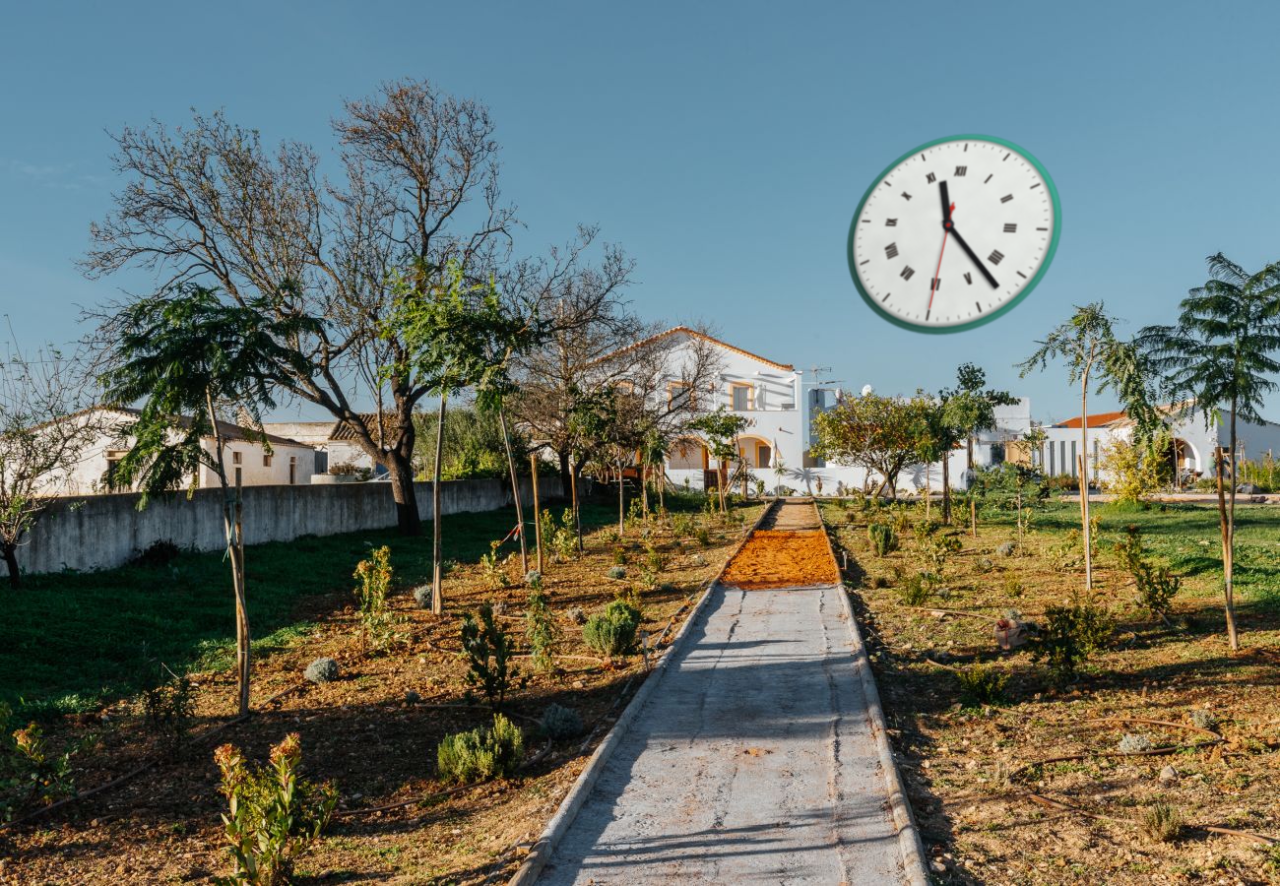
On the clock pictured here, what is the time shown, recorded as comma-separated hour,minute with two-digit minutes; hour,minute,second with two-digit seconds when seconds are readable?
11,22,30
